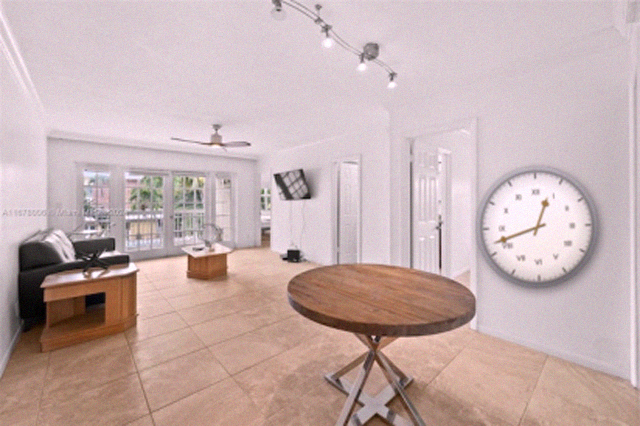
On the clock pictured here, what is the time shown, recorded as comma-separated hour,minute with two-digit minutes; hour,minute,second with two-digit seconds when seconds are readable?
12,42
